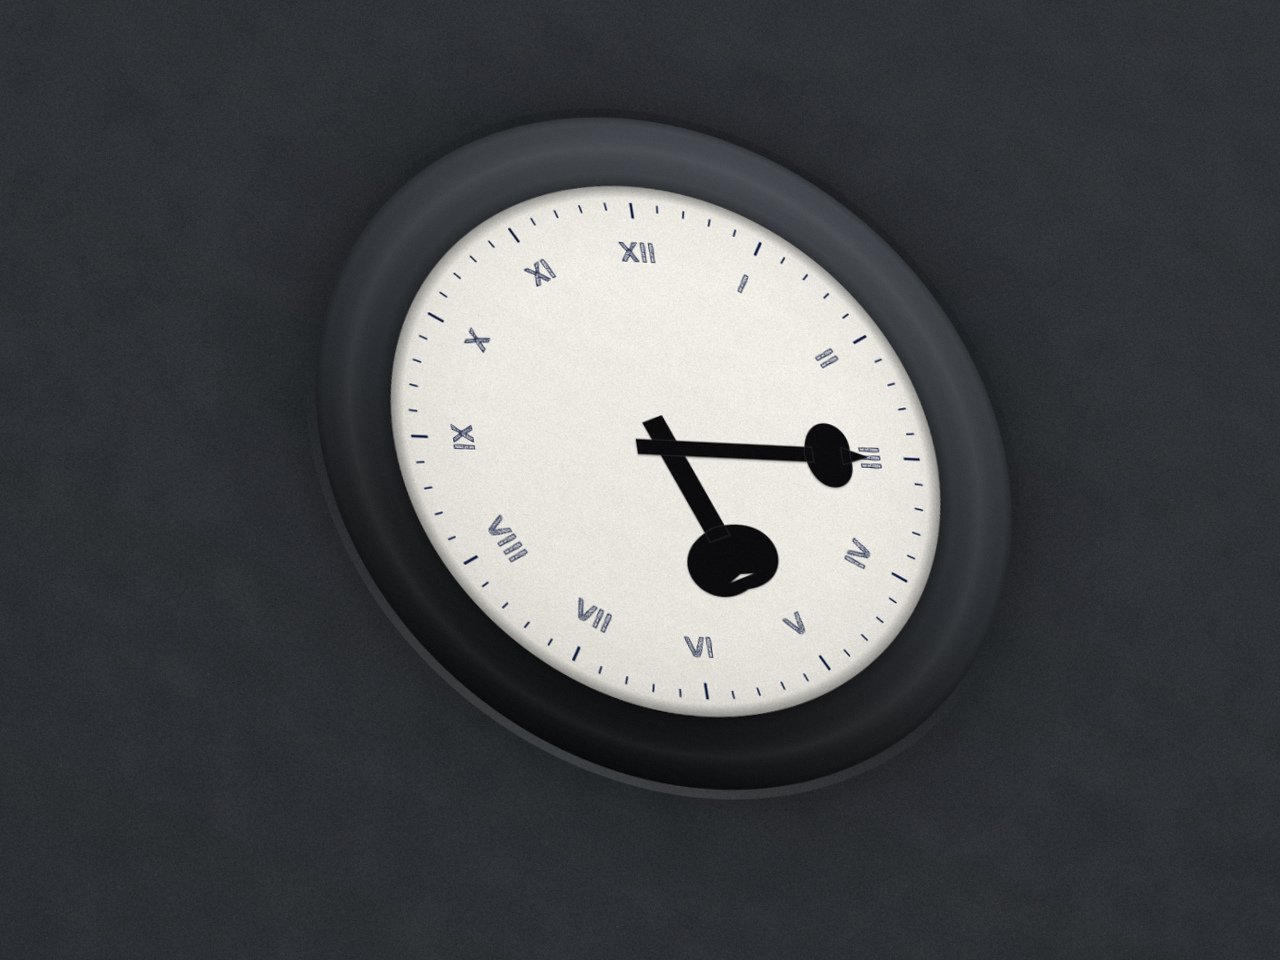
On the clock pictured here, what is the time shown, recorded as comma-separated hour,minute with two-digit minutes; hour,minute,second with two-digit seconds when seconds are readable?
5,15
